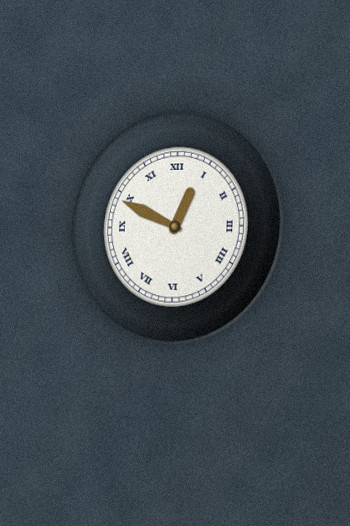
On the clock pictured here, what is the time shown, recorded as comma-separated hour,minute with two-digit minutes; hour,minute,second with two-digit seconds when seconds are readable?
12,49
